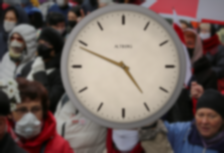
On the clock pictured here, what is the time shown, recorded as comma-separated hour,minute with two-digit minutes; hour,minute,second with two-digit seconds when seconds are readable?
4,49
